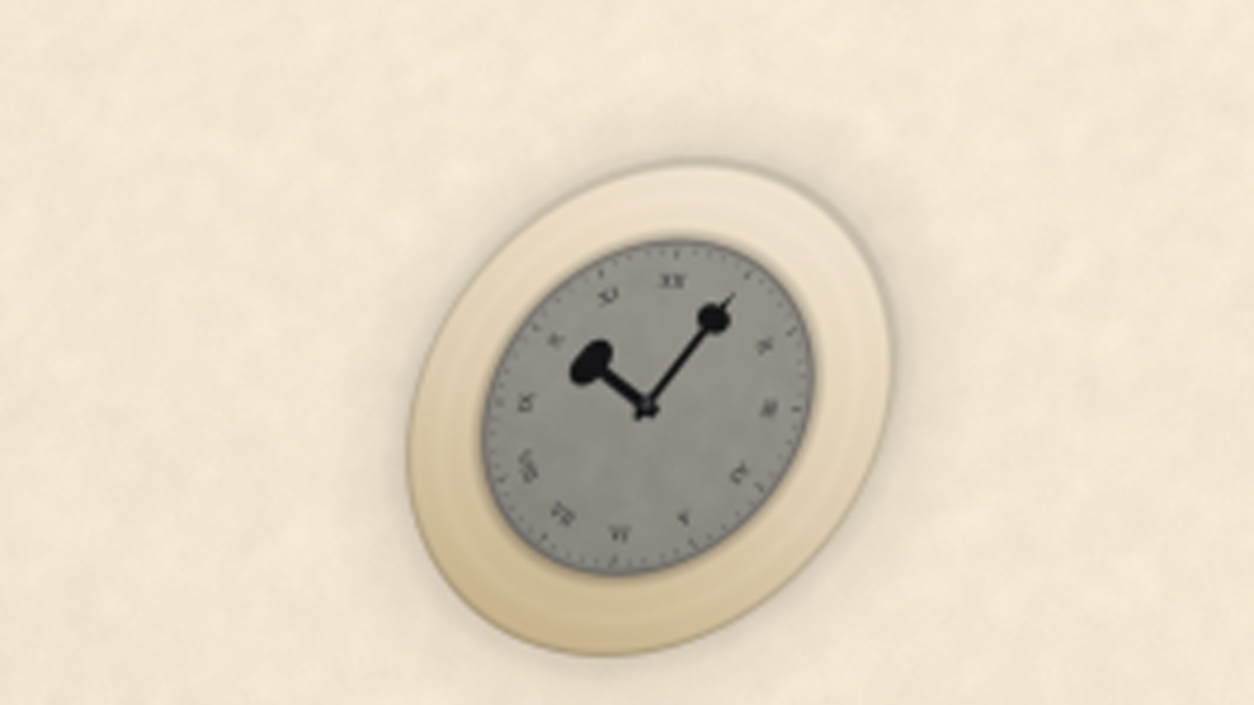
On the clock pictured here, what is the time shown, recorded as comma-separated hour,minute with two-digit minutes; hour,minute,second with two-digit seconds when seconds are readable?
10,05
